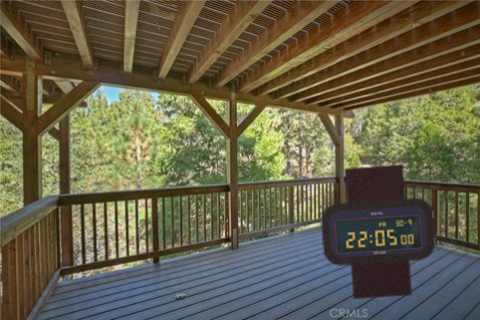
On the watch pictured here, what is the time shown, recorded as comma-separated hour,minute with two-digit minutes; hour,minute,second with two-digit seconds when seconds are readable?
22,05,00
